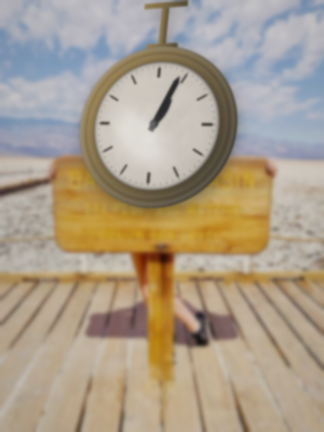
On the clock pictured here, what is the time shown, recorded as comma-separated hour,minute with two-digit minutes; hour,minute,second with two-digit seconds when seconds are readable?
1,04
